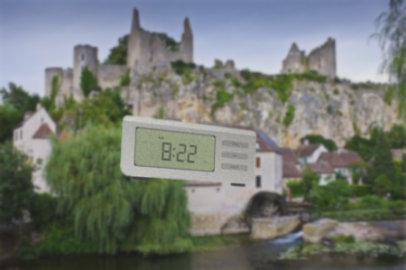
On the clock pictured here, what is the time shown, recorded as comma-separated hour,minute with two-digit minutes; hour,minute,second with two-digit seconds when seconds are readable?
8,22
